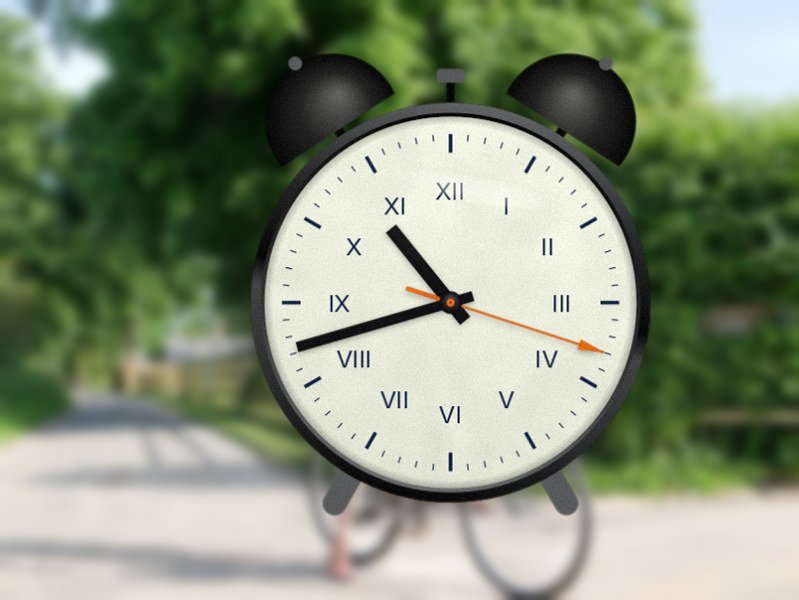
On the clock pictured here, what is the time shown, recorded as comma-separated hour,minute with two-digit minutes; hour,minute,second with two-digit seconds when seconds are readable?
10,42,18
